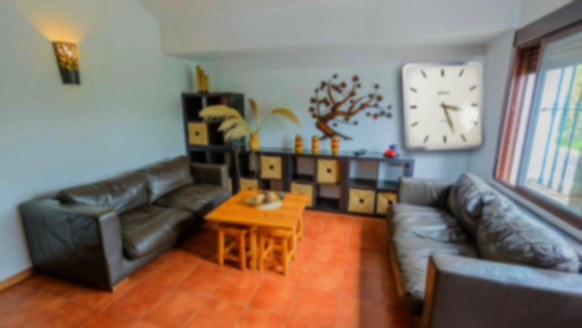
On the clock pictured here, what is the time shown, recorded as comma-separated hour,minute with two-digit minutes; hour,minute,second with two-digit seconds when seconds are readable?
3,27
